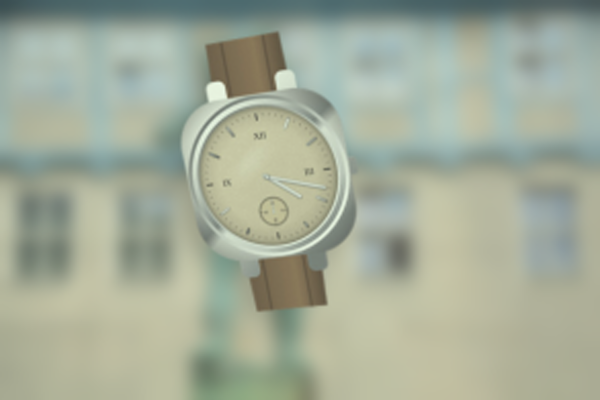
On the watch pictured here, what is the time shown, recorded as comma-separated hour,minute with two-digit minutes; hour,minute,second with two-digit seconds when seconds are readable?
4,18
